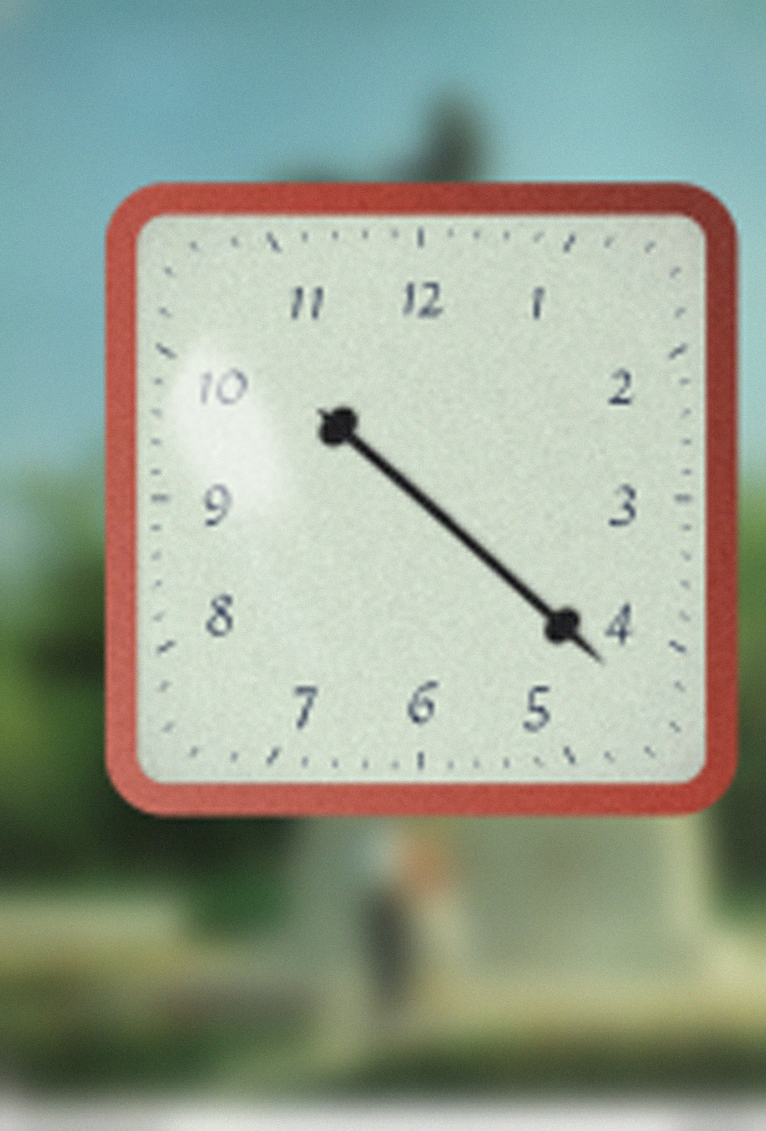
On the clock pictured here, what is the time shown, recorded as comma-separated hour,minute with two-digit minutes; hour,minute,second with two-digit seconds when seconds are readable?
10,22
